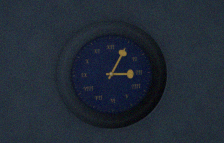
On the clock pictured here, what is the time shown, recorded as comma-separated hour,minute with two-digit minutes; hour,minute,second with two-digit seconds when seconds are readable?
3,05
